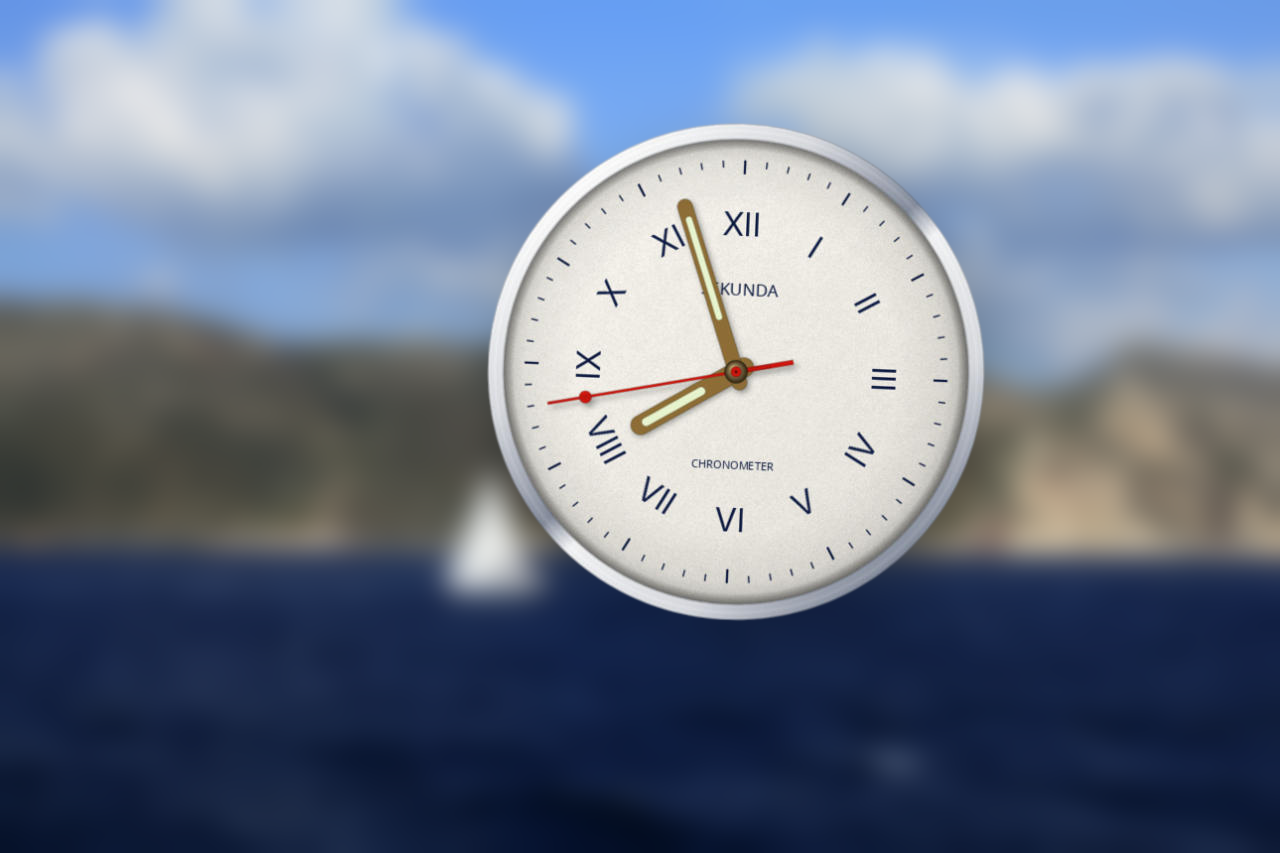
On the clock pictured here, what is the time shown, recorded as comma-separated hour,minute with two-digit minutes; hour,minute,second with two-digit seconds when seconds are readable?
7,56,43
